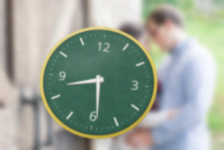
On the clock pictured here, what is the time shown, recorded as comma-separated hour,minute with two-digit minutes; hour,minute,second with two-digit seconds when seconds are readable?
8,29
